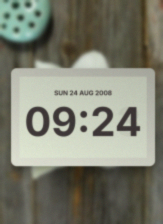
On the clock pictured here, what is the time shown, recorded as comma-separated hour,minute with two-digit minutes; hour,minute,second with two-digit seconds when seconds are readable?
9,24
